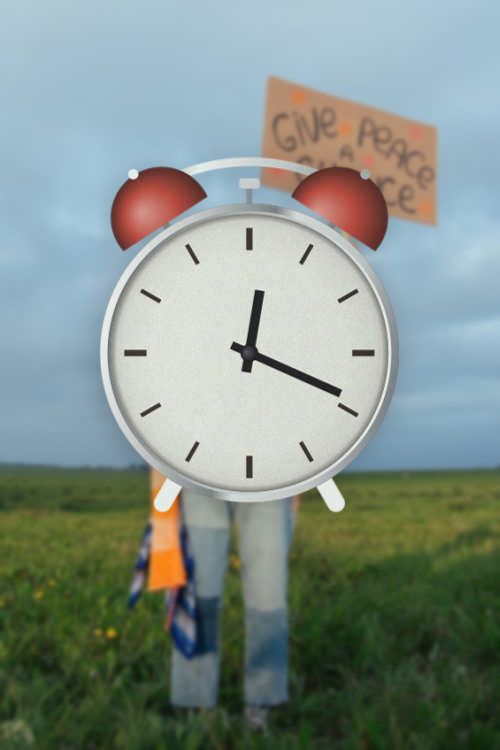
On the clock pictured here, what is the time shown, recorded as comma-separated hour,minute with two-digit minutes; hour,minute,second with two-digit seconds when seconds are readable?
12,19
